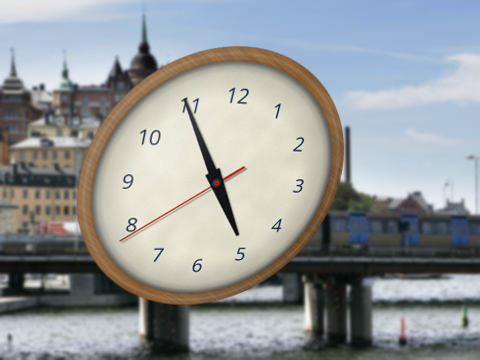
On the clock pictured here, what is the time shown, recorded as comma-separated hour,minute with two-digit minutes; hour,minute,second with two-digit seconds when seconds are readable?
4,54,39
